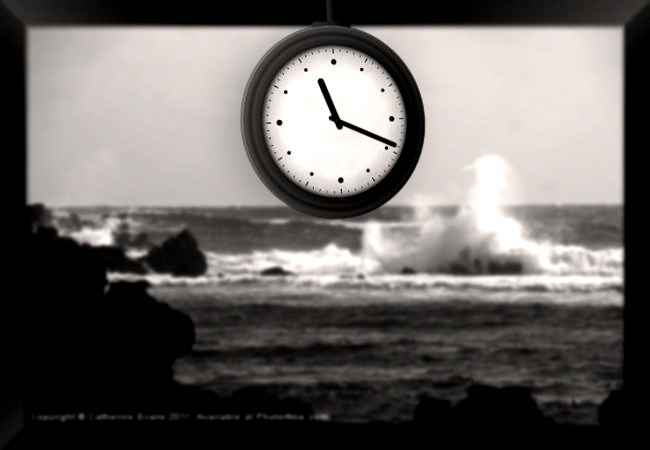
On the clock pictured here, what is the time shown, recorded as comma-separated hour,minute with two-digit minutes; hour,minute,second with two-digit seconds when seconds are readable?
11,19
